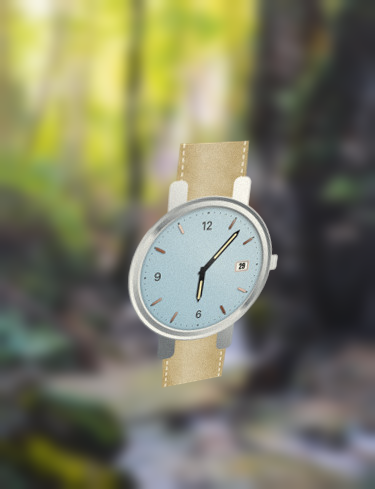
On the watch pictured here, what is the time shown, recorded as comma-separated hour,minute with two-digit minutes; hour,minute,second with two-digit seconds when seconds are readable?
6,07
